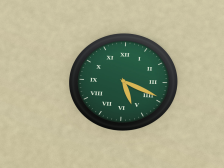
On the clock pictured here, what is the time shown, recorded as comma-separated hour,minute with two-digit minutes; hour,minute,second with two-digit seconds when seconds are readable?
5,19
